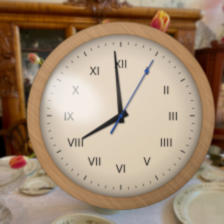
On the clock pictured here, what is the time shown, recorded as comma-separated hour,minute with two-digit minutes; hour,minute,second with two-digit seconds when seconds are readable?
7,59,05
